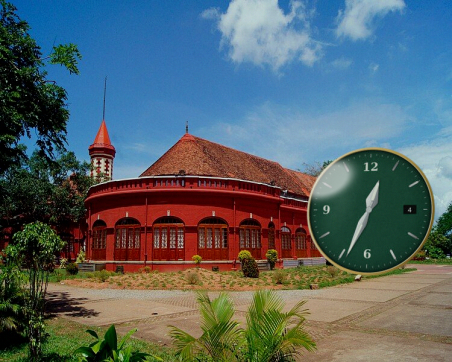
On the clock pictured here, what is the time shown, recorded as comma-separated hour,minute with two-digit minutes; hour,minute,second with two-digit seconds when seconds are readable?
12,34
